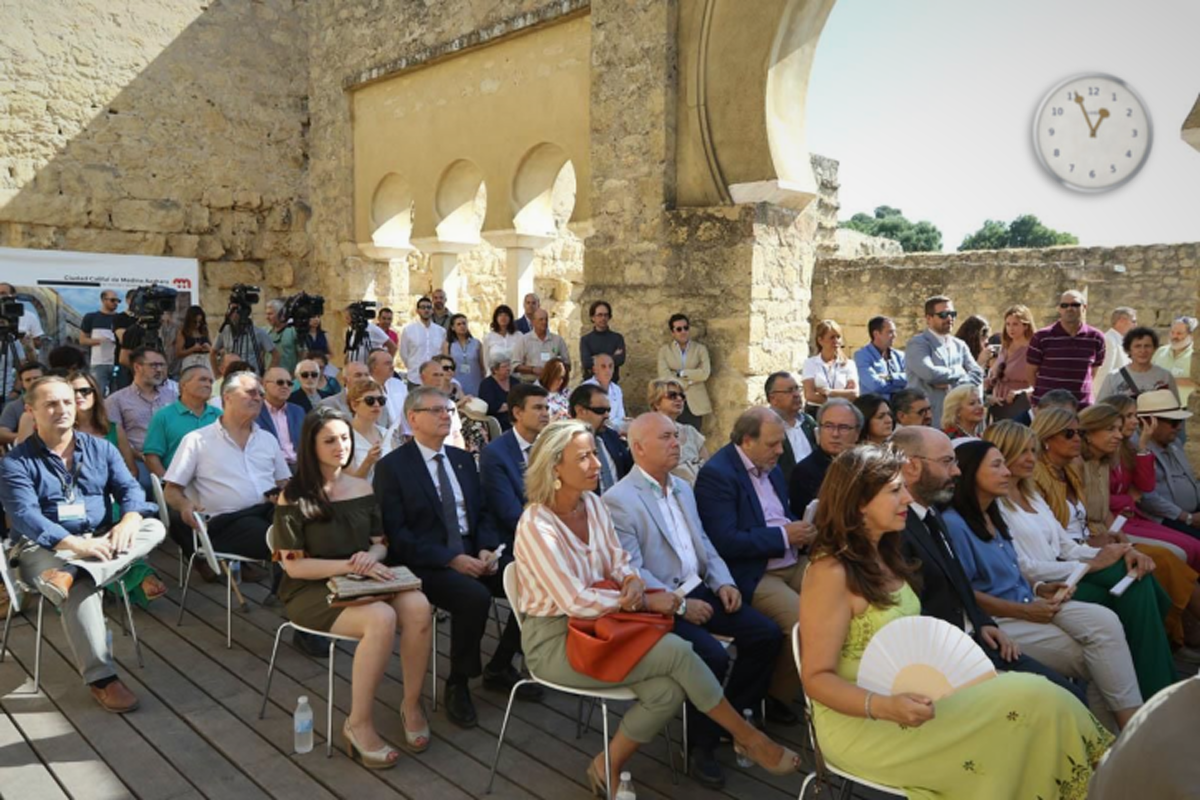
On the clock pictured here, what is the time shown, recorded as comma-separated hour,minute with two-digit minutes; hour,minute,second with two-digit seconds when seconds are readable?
12,56
